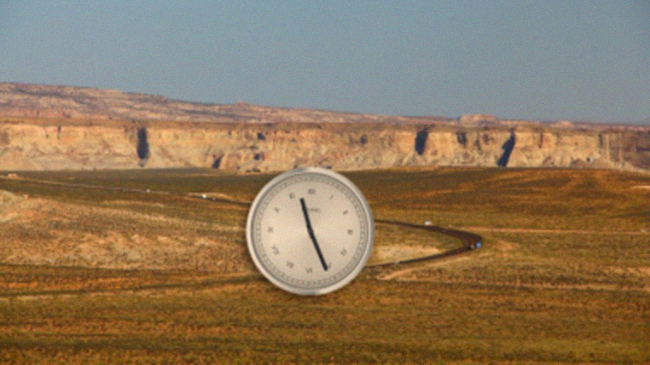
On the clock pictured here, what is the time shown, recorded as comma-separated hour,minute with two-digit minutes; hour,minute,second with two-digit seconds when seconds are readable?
11,26
